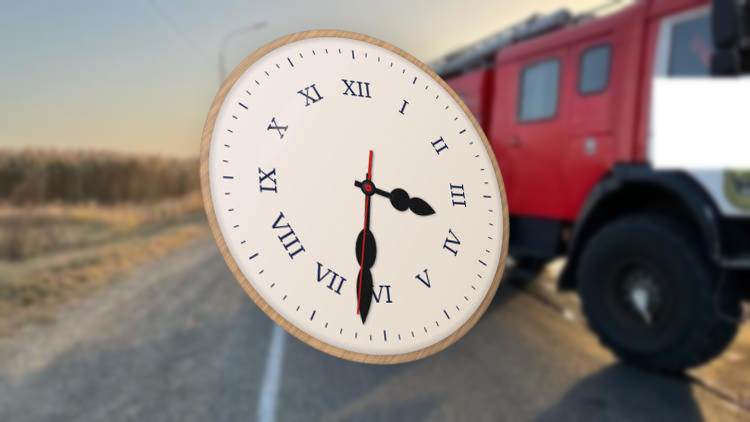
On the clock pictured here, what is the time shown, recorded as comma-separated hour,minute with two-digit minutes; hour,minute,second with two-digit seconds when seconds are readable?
3,31,32
